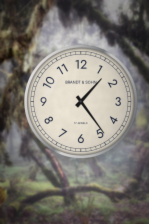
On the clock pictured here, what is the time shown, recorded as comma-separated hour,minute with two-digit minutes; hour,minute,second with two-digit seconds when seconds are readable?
1,24
